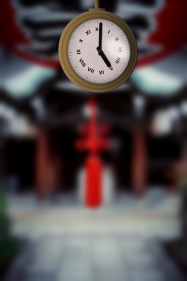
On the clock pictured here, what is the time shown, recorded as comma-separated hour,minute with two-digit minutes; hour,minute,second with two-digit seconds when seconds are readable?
5,01
